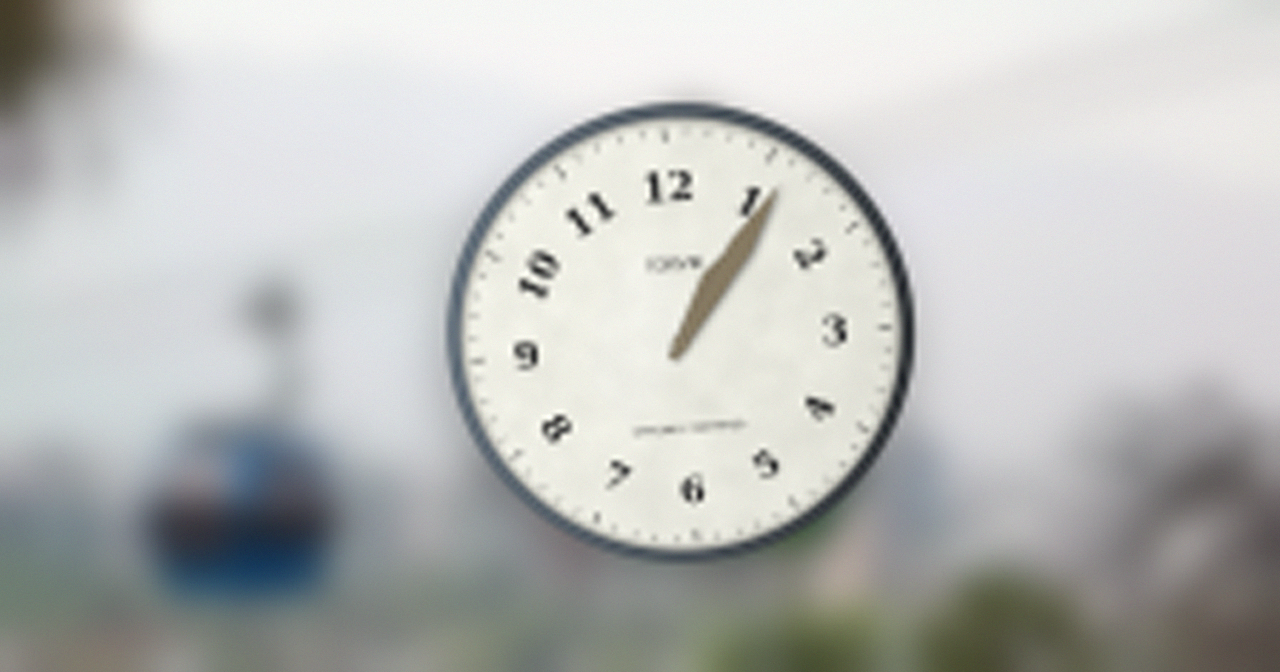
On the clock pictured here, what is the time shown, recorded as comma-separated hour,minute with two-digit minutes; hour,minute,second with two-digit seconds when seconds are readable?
1,06
